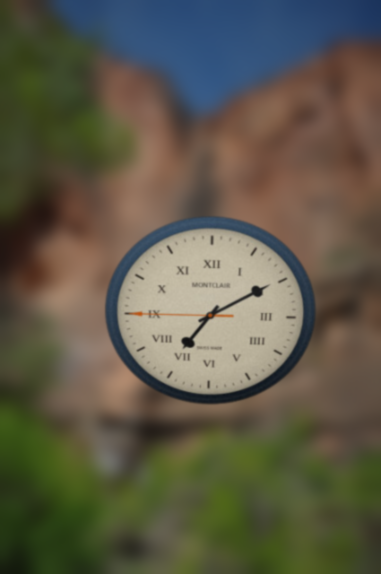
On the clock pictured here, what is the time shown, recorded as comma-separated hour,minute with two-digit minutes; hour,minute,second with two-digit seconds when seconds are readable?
7,09,45
